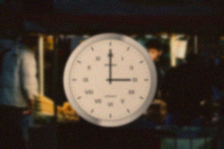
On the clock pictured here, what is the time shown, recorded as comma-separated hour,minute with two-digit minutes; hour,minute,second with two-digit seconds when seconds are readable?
3,00
